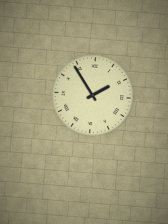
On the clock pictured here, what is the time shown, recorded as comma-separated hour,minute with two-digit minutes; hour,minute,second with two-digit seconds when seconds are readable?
1,54
